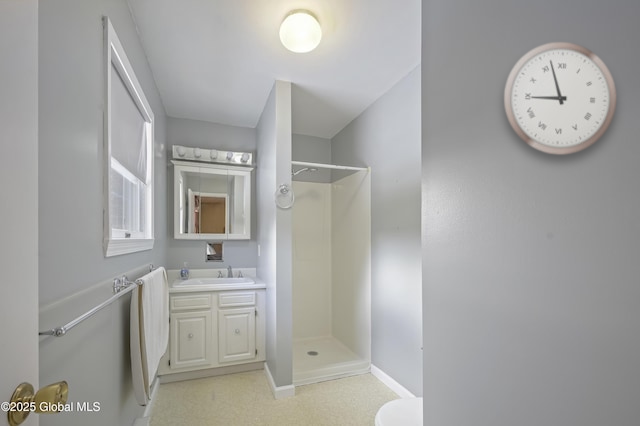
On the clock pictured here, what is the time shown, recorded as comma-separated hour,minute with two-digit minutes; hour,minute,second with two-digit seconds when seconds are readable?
8,57
